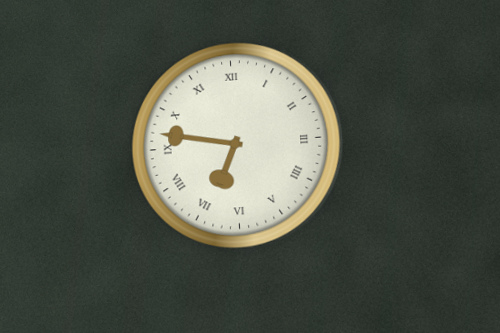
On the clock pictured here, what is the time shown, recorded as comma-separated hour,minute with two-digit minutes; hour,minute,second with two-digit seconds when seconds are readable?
6,47
